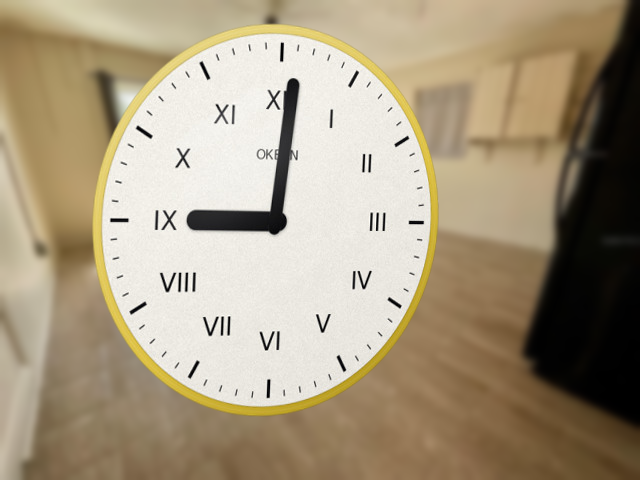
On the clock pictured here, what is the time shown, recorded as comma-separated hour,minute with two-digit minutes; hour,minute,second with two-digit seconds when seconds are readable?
9,01
